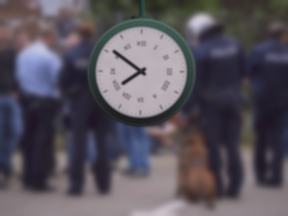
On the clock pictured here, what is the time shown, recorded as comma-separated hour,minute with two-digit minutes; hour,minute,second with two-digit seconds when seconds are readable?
7,51
